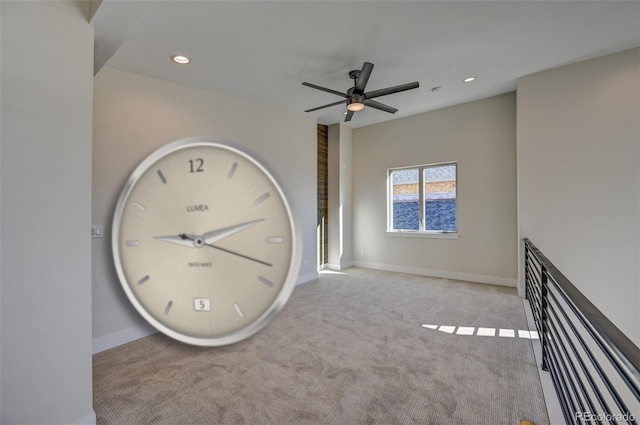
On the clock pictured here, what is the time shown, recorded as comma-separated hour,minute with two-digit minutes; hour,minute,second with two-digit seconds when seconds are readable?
9,12,18
